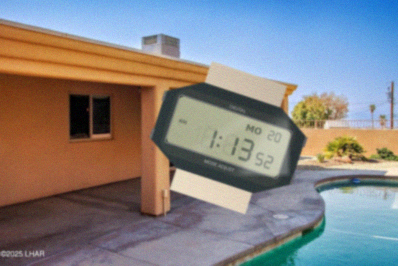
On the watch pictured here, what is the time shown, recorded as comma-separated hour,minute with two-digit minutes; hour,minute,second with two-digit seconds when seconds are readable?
1,13,52
